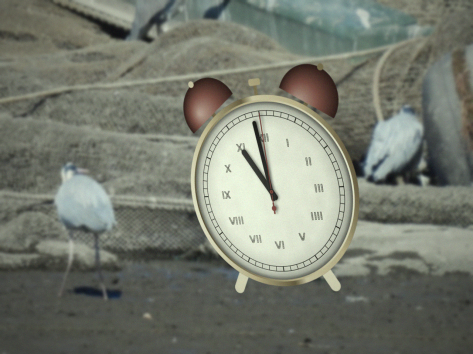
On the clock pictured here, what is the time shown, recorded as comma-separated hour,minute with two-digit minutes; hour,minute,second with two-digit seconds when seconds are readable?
10,59,00
